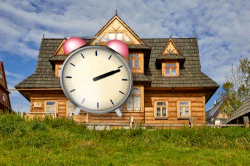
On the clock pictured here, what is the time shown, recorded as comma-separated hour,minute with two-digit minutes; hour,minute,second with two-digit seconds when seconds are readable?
2,11
